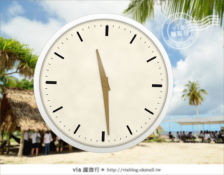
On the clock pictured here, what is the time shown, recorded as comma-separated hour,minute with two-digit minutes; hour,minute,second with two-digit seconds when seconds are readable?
11,29
